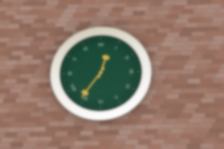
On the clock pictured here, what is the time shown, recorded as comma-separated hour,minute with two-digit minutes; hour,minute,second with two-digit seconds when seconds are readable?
12,36
